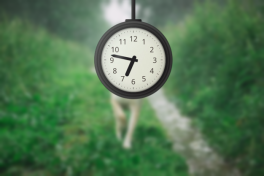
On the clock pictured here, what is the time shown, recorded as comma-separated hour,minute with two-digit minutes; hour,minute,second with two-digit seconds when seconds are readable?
6,47
